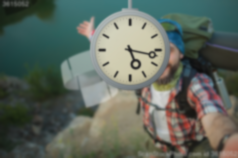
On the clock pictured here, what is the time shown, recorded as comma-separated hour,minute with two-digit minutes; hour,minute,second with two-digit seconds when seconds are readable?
5,17
